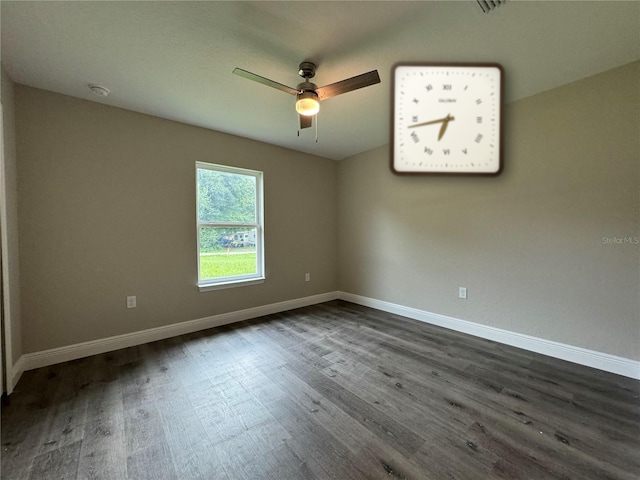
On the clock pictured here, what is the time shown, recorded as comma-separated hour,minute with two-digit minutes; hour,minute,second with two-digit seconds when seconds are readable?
6,43
